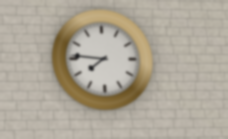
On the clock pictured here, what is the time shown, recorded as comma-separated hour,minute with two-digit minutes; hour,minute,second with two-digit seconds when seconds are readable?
7,46
